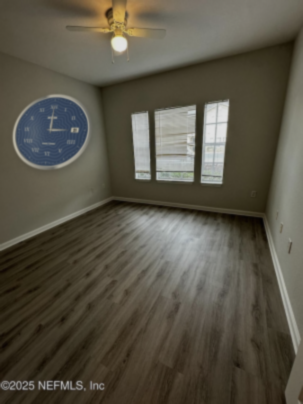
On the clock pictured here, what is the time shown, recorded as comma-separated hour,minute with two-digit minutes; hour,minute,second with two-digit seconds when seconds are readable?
3,00
